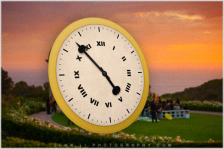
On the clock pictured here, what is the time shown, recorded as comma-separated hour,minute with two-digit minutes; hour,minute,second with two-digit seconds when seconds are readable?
4,53
